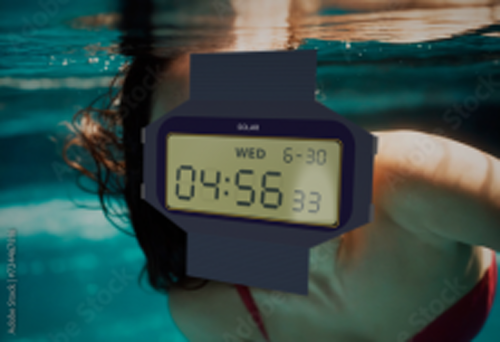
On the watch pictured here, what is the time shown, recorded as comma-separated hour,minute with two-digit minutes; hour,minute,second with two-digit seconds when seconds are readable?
4,56,33
